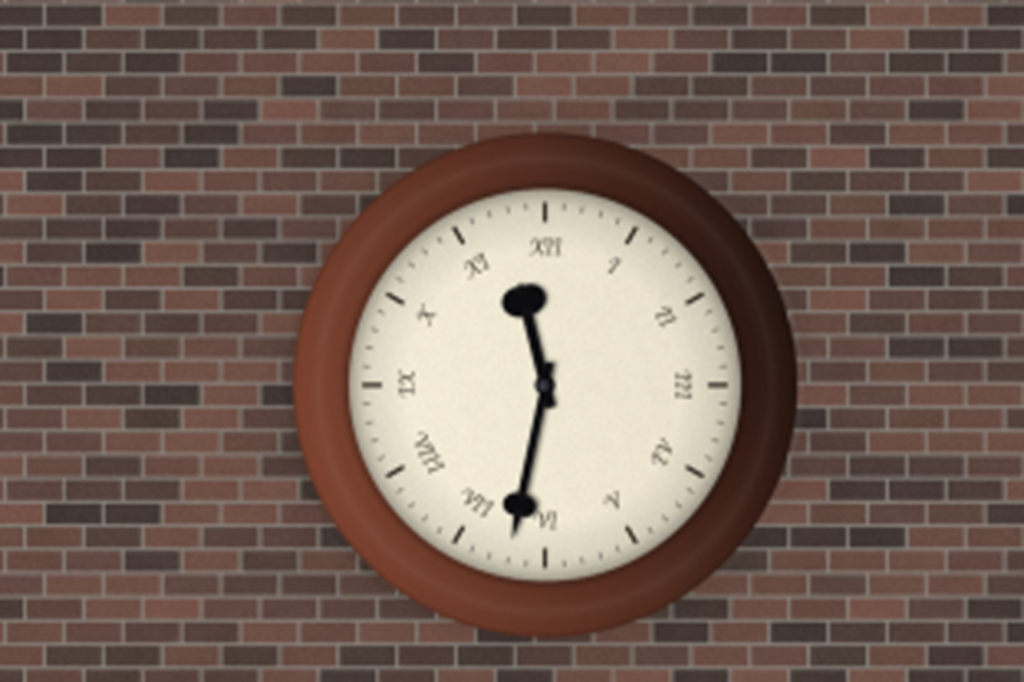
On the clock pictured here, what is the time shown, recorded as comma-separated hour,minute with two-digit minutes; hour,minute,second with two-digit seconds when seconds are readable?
11,32
